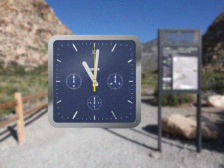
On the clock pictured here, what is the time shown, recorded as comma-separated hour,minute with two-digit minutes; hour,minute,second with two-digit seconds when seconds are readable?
11,01
